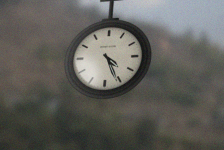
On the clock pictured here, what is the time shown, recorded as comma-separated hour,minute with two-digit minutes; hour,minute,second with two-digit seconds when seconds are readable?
4,26
